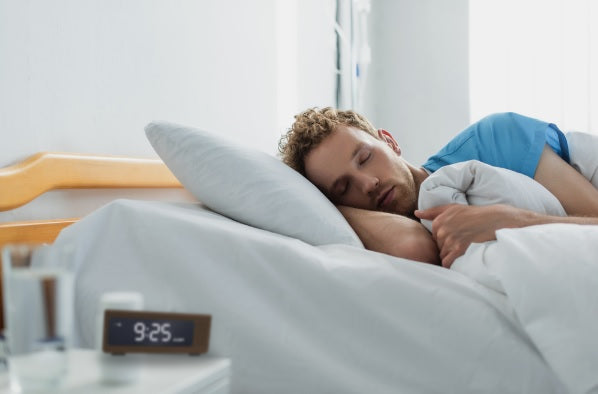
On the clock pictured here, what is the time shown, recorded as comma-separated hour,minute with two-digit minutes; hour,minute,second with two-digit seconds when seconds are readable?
9,25
